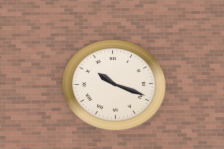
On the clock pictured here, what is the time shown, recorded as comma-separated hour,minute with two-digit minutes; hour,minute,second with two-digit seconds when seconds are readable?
10,19
